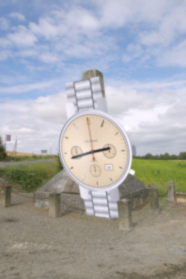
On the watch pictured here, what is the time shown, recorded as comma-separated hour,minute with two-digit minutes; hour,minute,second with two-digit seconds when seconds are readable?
2,43
